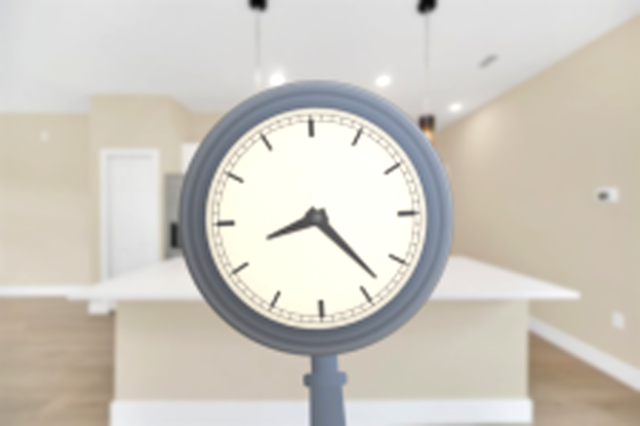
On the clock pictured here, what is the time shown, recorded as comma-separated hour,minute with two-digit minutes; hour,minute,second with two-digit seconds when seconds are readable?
8,23
